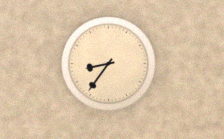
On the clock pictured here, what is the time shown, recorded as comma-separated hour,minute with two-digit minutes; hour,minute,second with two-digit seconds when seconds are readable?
8,36
